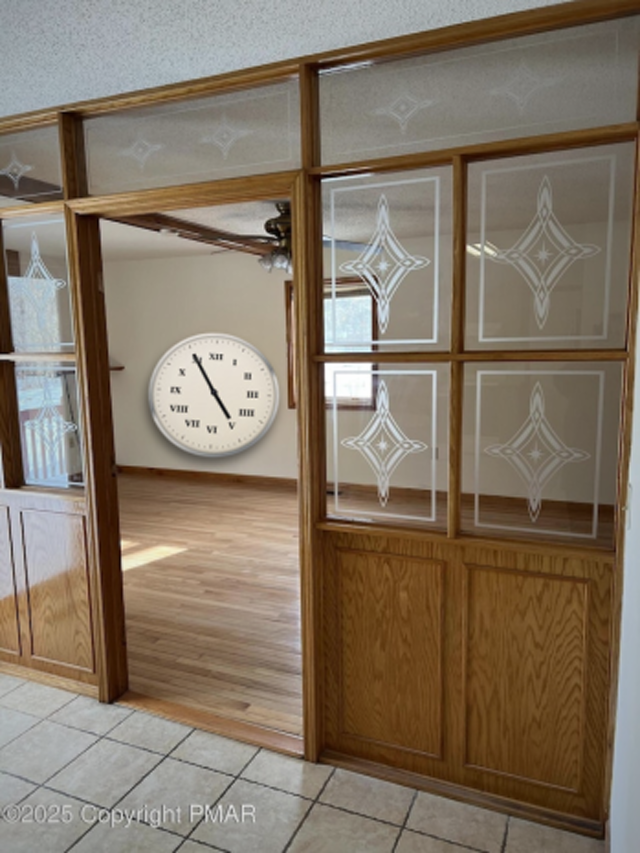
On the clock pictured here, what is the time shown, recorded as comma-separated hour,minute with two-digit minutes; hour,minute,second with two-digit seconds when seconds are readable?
4,55
